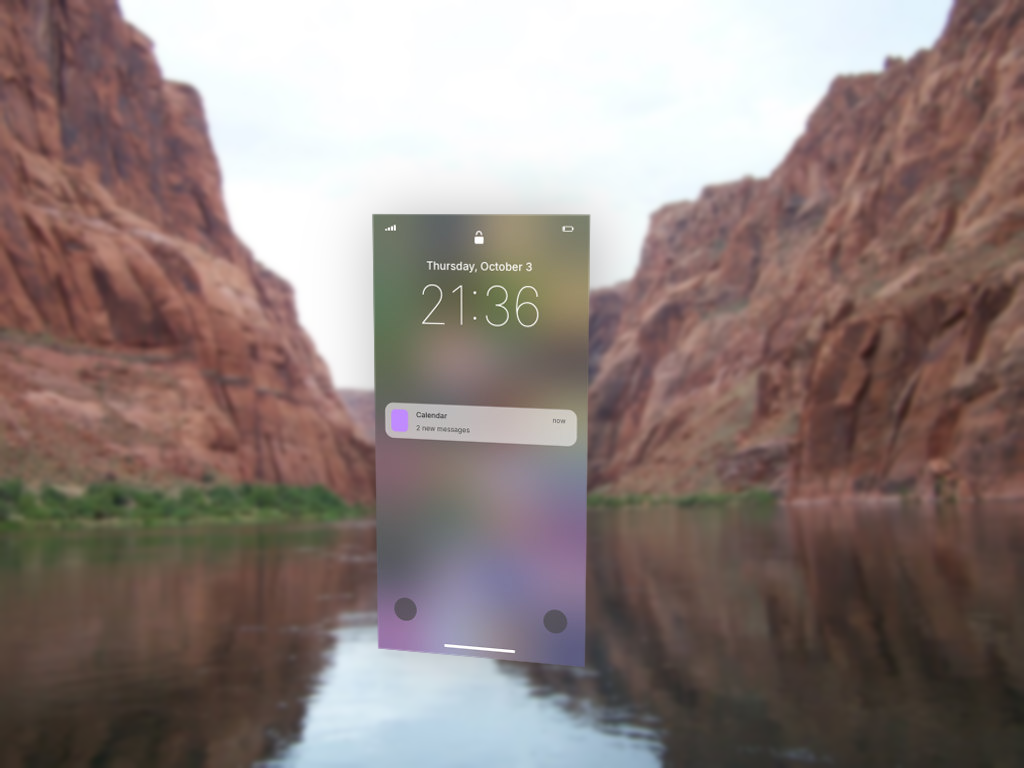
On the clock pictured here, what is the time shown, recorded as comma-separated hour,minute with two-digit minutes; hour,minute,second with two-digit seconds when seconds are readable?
21,36
